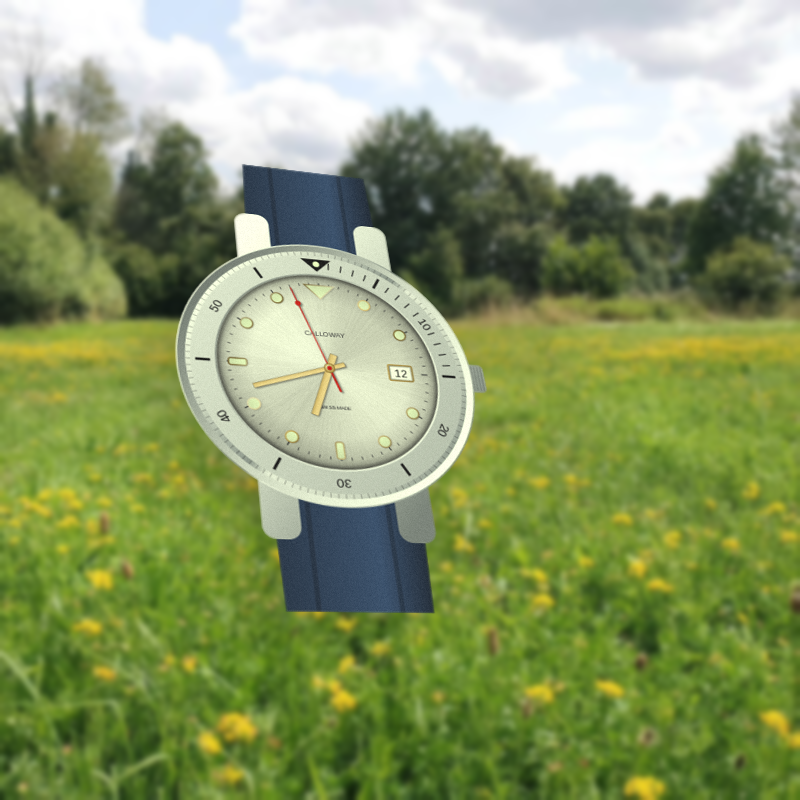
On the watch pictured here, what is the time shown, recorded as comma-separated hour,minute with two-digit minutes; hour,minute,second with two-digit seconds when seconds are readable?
6,41,57
